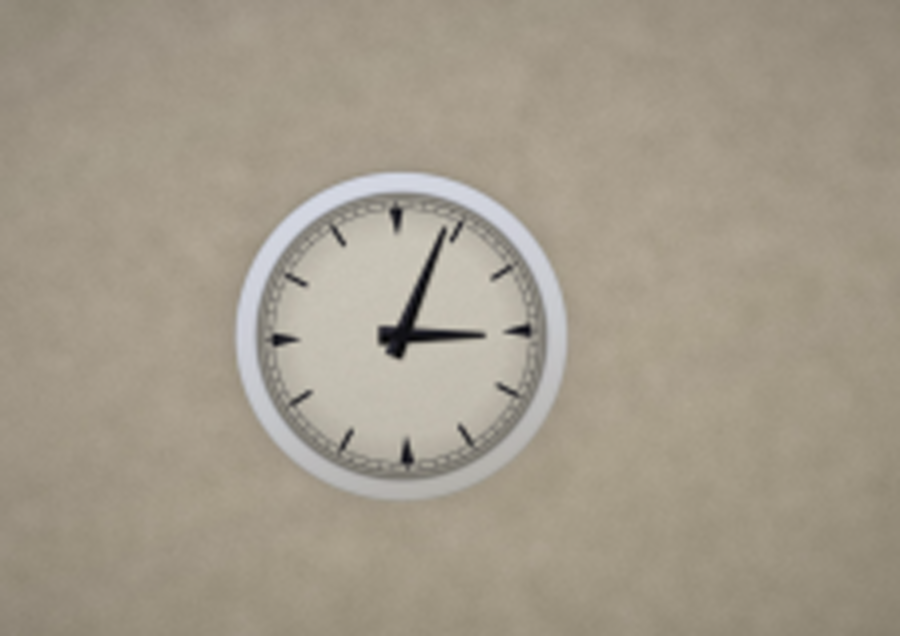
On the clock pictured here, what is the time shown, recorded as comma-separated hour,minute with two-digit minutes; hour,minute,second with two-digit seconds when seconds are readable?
3,04
